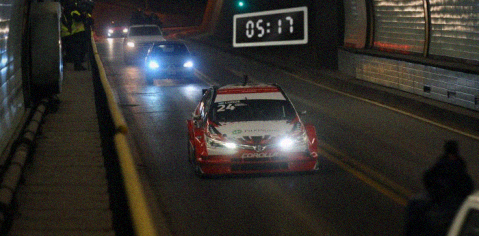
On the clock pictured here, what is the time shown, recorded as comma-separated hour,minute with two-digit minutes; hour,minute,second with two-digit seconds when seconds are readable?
5,17
